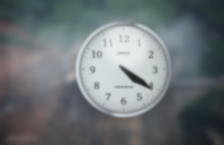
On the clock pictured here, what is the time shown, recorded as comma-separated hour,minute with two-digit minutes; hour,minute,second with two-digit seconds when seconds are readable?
4,21
